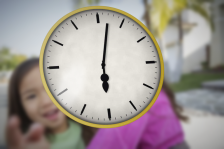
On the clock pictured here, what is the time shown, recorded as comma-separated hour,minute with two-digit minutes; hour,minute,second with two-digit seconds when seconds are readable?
6,02
